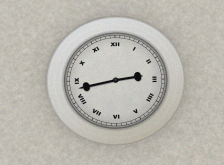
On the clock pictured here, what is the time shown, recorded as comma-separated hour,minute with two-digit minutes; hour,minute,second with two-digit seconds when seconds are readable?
2,43
